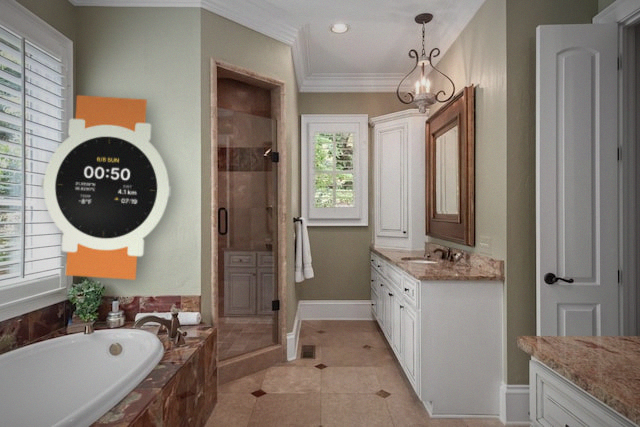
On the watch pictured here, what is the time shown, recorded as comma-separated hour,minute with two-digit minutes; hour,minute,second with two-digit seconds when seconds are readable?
0,50
